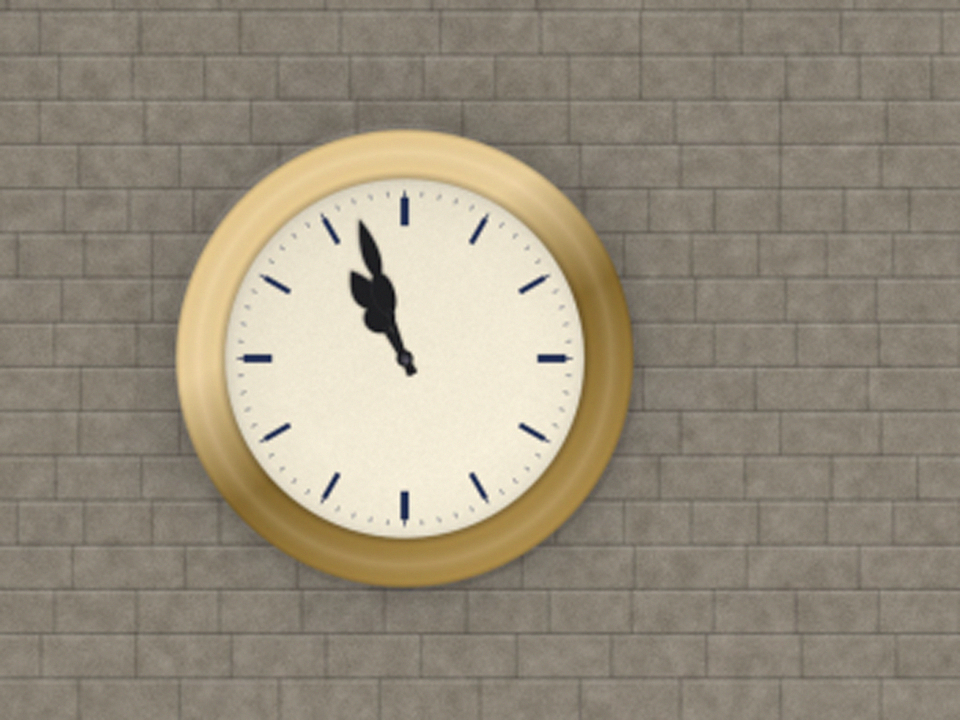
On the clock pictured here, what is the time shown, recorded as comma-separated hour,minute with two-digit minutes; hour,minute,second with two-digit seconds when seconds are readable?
10,57
